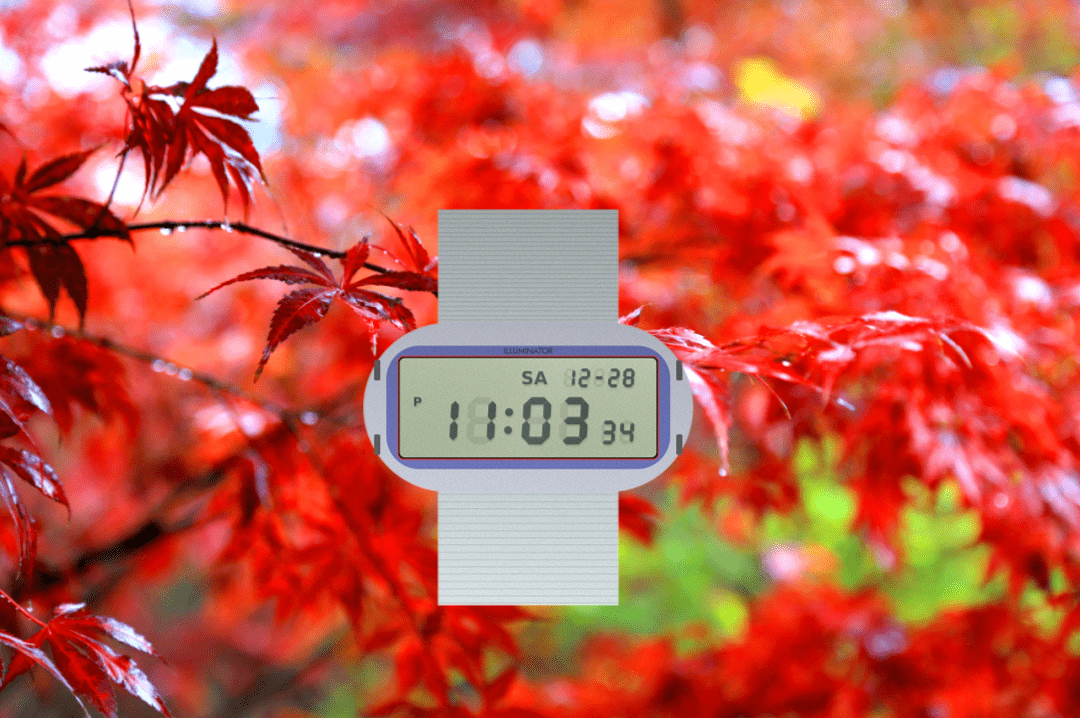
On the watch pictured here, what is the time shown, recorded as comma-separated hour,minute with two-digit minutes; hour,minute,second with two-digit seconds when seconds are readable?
11,03,34
